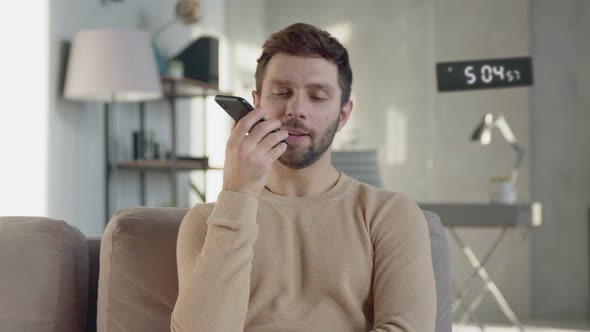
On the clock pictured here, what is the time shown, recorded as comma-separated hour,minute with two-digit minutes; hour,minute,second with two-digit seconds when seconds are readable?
5,04
